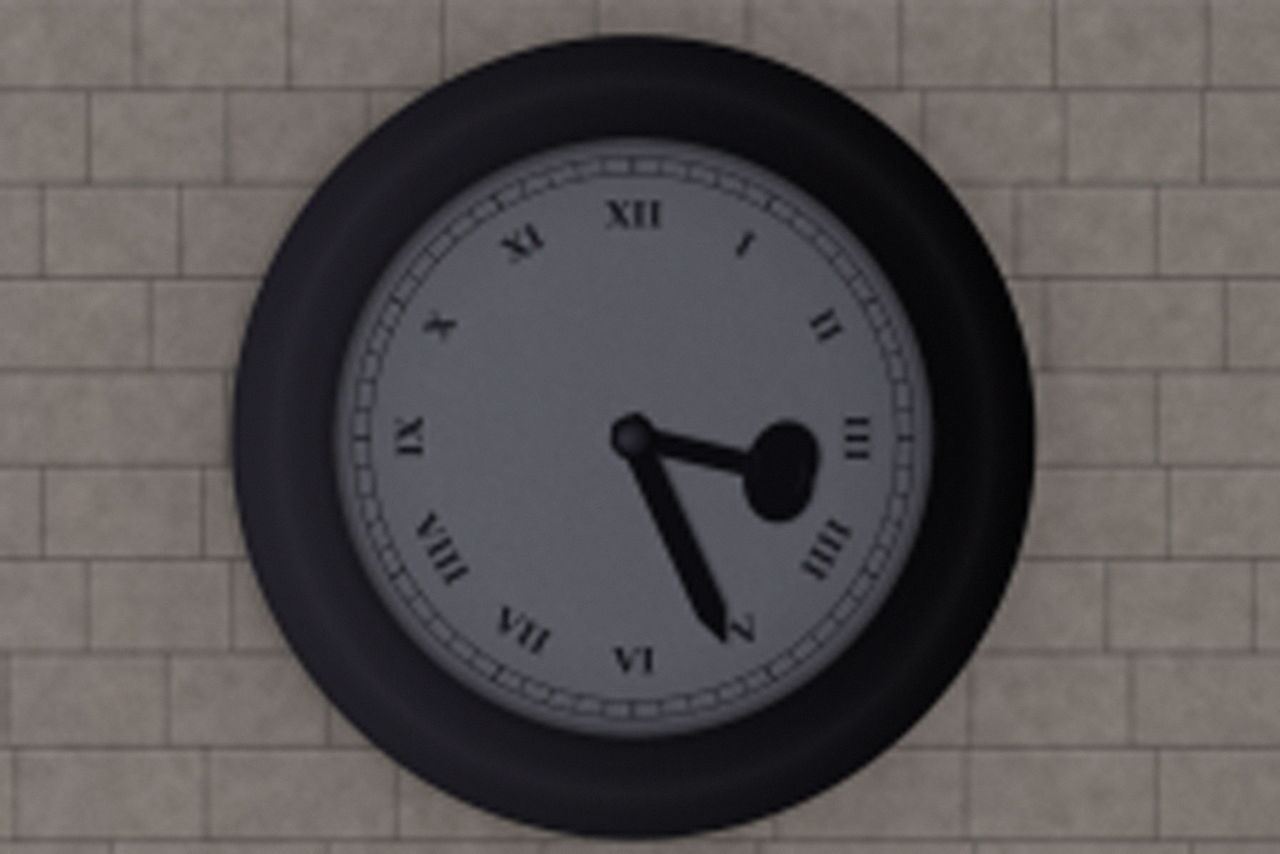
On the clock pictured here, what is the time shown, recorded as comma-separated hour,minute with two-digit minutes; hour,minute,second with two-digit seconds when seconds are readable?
3,26
